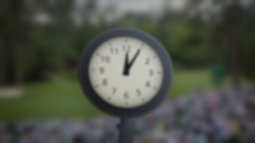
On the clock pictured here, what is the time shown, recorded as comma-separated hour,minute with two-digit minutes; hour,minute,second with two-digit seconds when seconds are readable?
12,05
